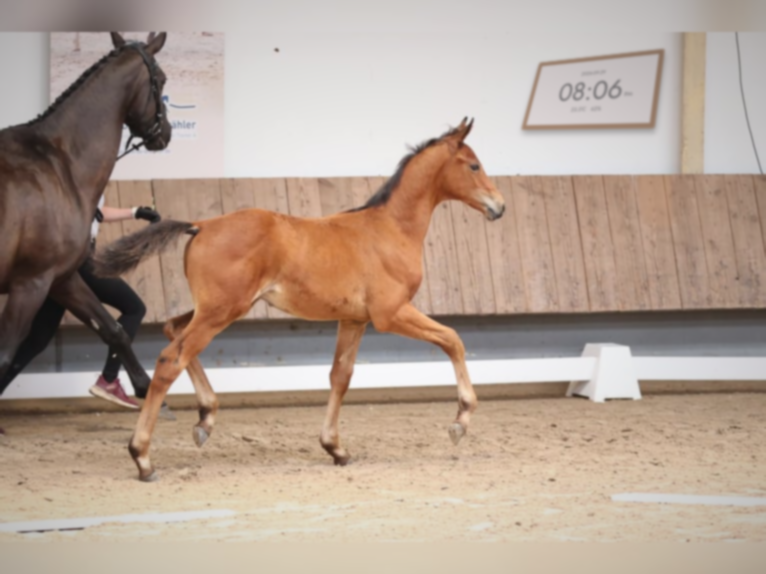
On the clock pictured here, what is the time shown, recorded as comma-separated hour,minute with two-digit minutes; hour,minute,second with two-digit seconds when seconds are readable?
8,06
